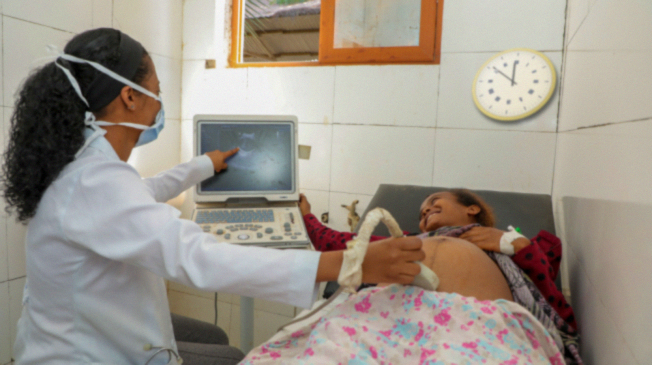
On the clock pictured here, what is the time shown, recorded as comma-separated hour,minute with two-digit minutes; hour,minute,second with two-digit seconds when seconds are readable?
11,51
